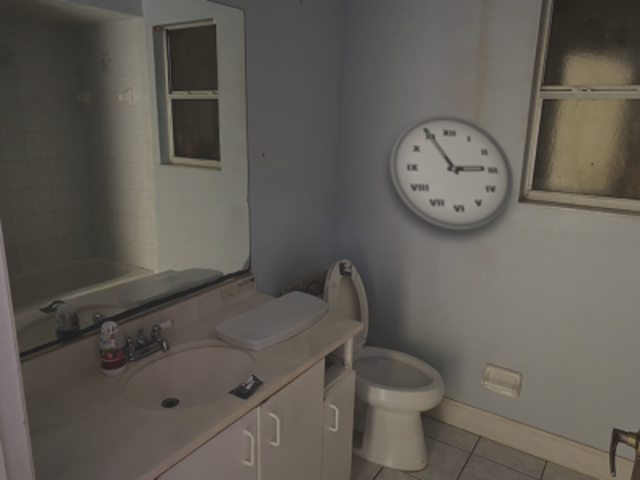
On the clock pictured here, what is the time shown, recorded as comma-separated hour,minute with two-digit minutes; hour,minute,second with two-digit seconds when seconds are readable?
2,55
